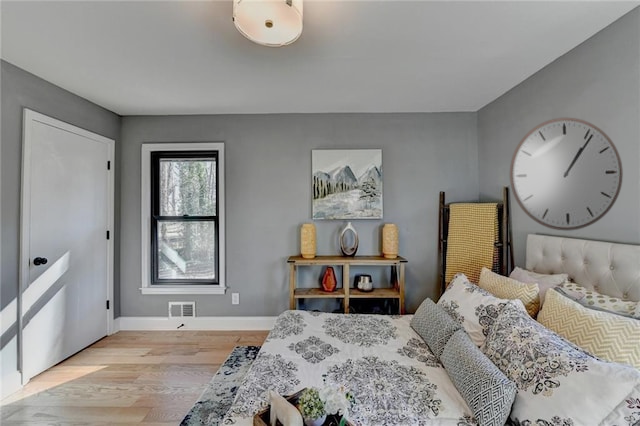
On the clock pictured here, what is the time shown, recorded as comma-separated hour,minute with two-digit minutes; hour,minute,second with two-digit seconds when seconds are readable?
1,06
